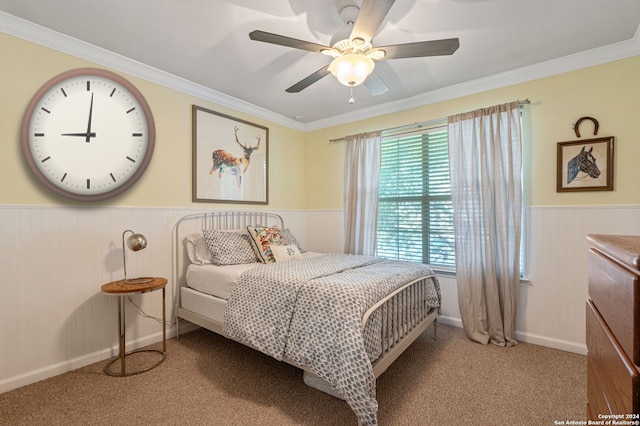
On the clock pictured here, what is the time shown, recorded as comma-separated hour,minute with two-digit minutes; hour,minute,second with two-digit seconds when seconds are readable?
9,01
